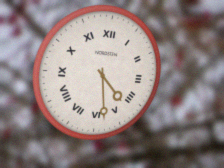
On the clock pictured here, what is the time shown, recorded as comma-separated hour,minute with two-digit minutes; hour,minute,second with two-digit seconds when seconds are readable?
4,28
